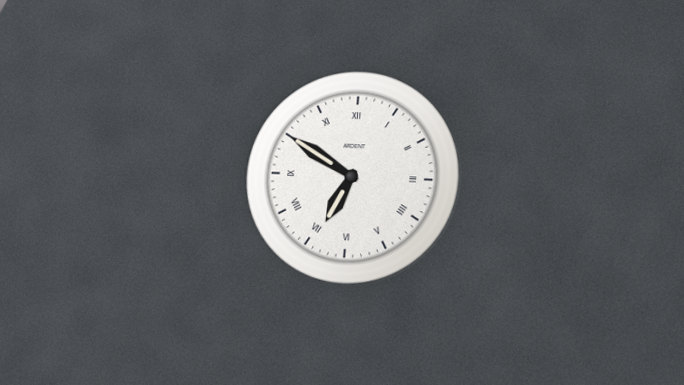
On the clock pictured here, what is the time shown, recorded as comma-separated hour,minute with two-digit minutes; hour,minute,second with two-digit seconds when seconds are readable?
6,50
